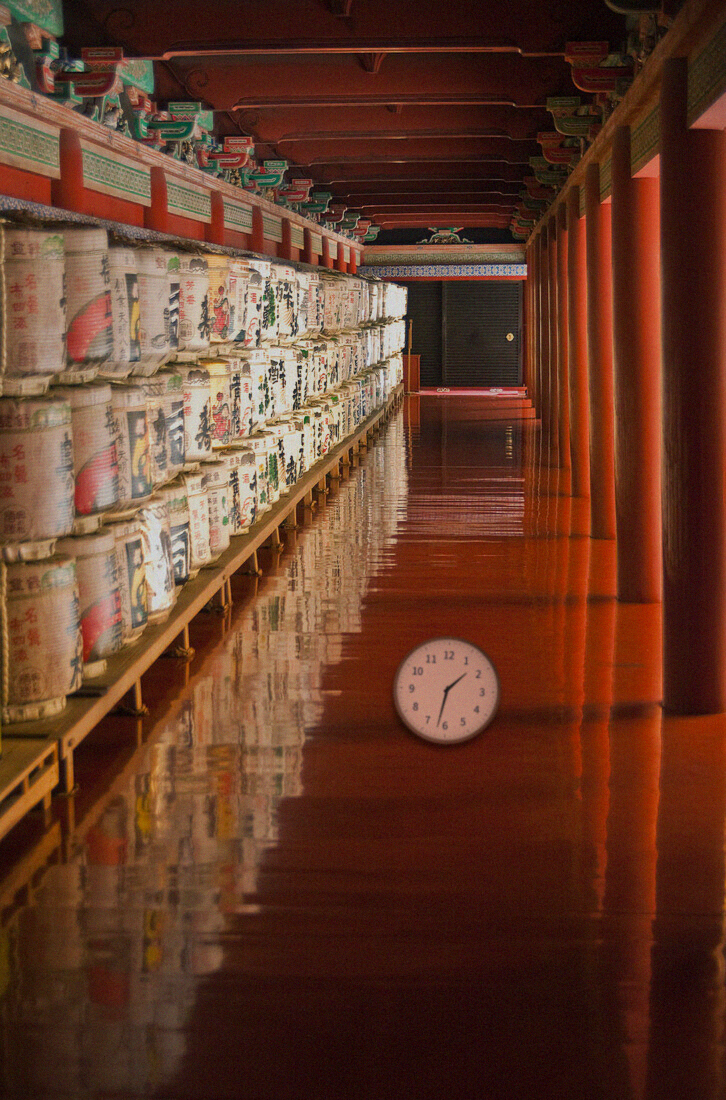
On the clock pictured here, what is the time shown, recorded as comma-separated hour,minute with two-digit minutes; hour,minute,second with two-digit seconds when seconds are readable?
1,32
